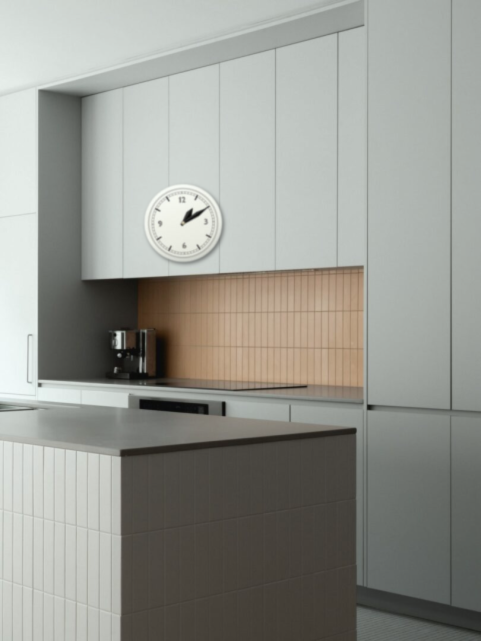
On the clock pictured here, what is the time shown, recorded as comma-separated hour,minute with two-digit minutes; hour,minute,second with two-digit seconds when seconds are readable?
1,10
